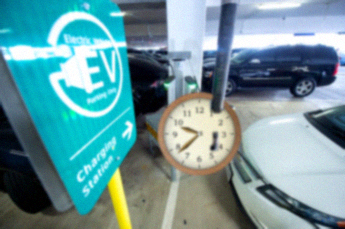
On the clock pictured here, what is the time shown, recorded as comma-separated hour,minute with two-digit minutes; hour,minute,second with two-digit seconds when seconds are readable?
9,38
